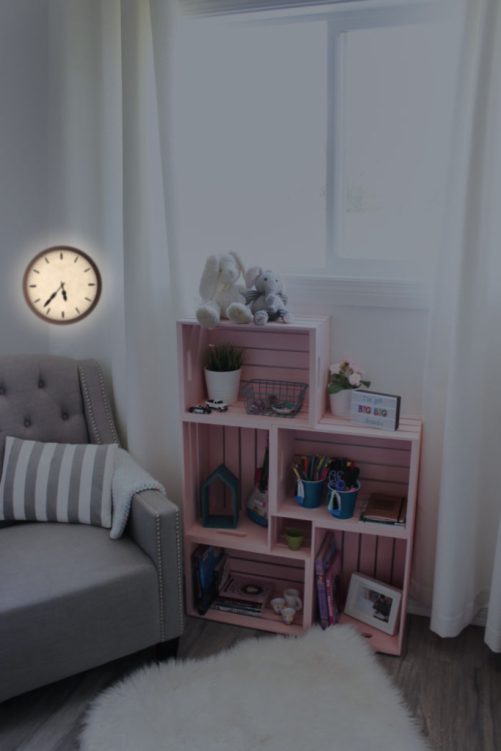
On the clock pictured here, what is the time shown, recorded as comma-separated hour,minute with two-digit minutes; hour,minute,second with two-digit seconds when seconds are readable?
5,37
